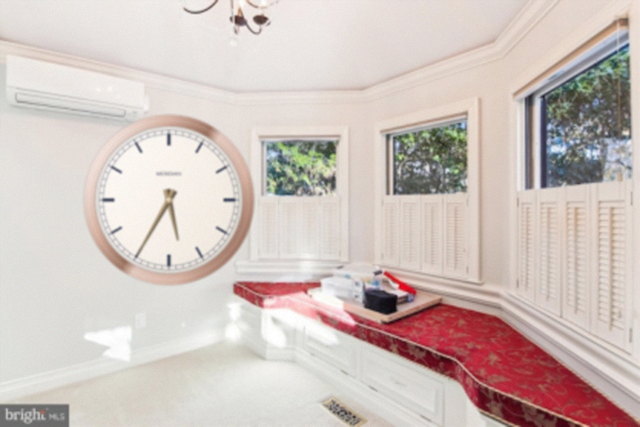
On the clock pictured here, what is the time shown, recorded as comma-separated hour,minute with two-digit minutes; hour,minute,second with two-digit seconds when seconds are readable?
5,35
